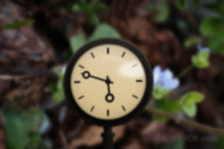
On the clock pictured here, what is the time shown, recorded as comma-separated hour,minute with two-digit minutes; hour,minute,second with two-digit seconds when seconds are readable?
5,48
